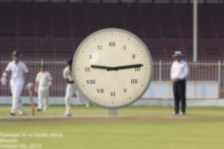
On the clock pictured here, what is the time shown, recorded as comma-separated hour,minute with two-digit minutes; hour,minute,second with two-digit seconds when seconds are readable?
9,14
